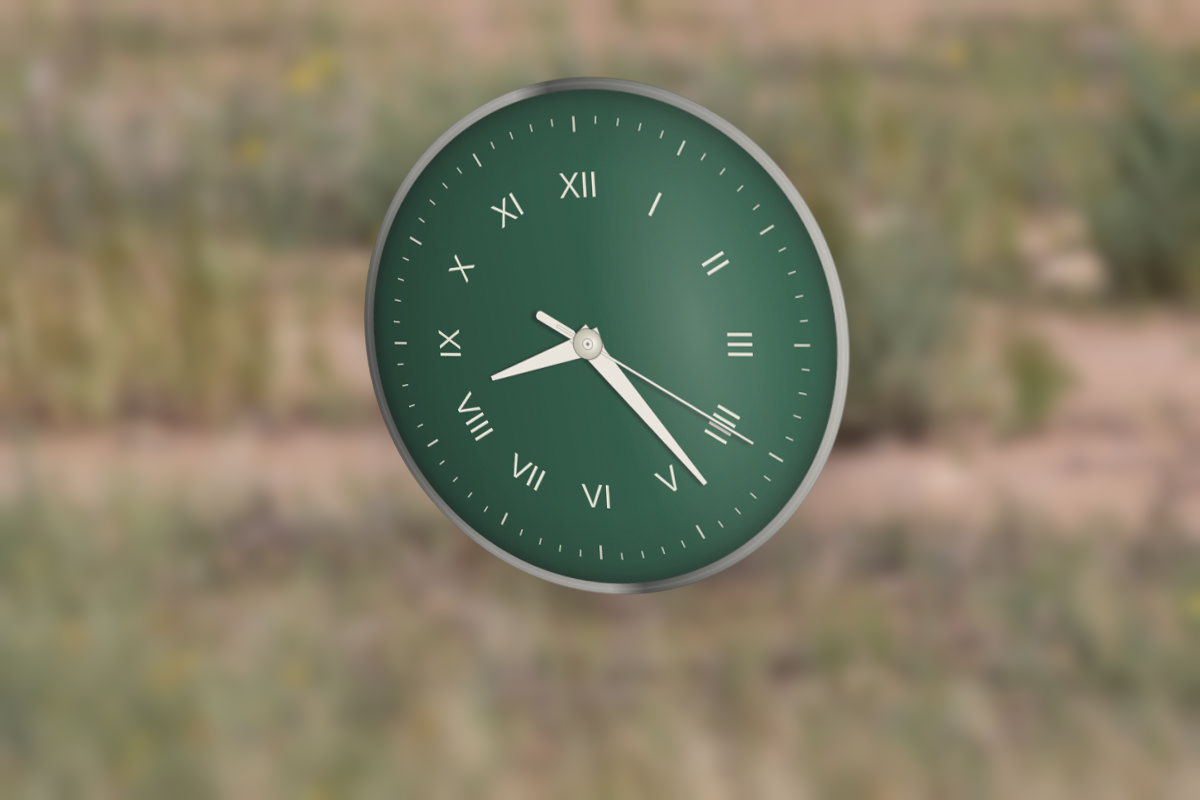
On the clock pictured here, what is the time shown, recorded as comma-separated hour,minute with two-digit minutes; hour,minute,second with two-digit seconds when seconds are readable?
8,23,20
